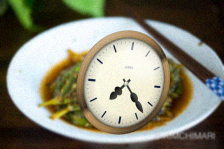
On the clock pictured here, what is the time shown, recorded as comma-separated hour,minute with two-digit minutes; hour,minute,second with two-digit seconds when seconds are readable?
7,23
